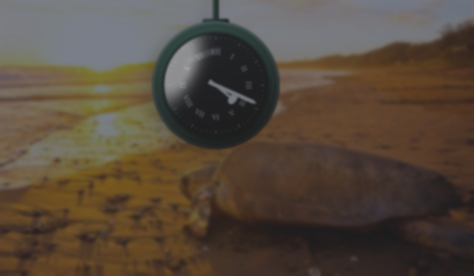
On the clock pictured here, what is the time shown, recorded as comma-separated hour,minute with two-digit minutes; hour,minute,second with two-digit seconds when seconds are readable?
4,19
